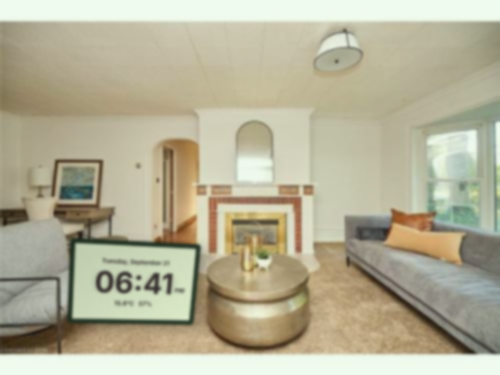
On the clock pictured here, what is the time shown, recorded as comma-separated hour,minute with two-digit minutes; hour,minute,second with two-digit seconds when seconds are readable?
6,41
